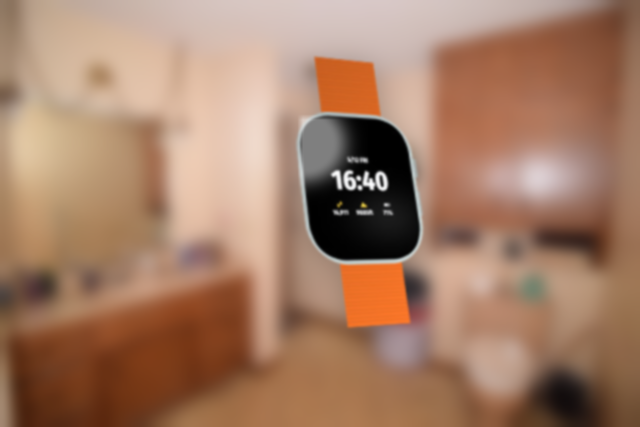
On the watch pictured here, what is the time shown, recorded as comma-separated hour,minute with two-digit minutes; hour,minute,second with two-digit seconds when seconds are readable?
16,40
